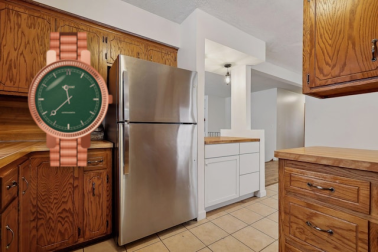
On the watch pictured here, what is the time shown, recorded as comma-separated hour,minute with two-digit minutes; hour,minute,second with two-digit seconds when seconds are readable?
11,38
